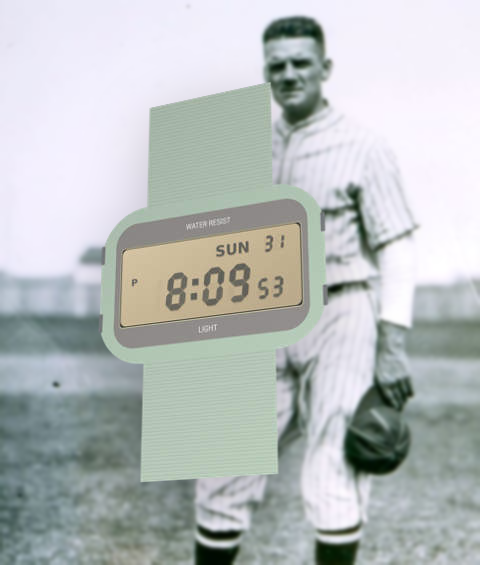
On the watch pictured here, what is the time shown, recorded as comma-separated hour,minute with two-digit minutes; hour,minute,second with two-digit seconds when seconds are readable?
8,09,53
